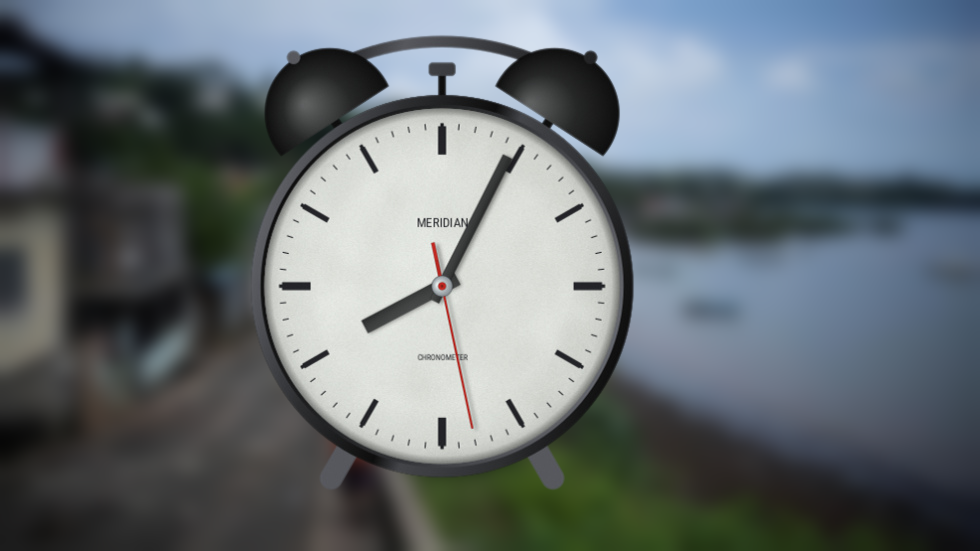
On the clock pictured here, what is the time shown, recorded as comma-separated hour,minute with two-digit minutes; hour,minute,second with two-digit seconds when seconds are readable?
8,04,28
